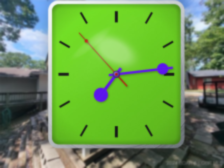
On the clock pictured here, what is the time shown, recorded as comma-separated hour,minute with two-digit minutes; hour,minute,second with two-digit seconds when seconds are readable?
7,13,53
